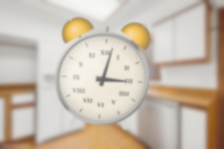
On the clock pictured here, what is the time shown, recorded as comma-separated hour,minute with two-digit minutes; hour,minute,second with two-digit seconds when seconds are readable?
3,02
